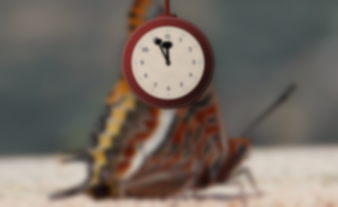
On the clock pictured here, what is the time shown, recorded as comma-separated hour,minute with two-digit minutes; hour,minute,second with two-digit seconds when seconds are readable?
11,56
